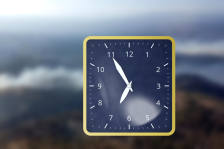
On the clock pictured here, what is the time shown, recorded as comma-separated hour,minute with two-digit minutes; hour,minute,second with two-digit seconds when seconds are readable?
6,55
